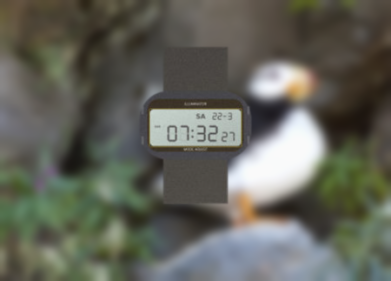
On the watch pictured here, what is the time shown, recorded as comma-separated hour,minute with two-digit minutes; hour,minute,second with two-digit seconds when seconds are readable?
7,32,27
